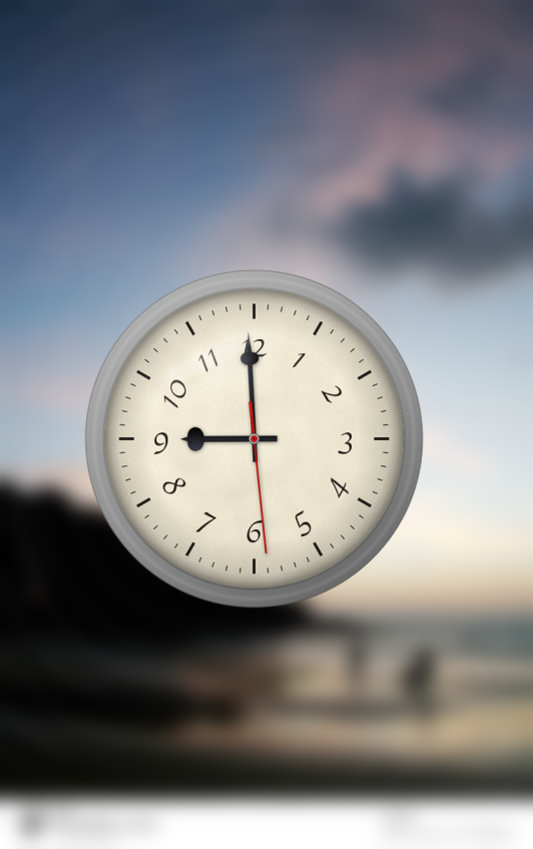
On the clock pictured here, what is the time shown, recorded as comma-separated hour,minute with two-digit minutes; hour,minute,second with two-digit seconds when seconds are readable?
8,59,29
